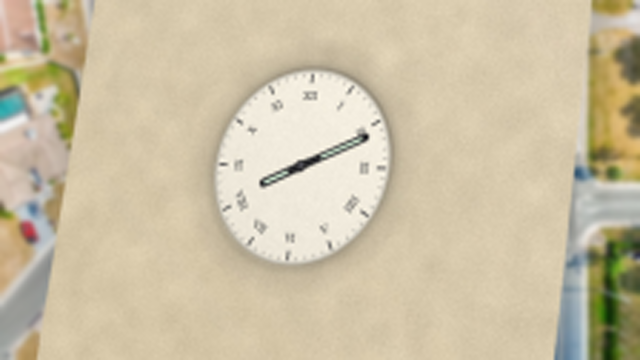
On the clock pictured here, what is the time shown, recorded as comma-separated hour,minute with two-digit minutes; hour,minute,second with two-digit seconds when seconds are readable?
8,11
